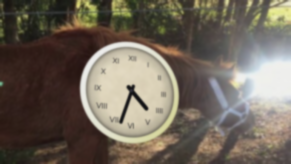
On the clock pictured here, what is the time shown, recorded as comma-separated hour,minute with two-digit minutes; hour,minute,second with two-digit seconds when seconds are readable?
4,33
